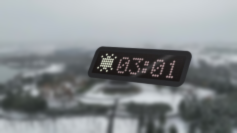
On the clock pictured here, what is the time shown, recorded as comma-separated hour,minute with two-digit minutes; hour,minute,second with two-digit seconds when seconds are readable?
3,01
